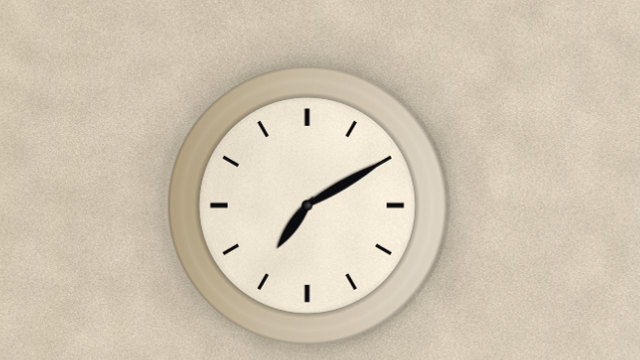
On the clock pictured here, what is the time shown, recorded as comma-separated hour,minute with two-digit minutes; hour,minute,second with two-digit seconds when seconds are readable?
7,10
